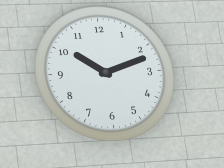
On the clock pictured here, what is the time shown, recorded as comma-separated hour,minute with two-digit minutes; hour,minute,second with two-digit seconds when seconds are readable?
10,12
